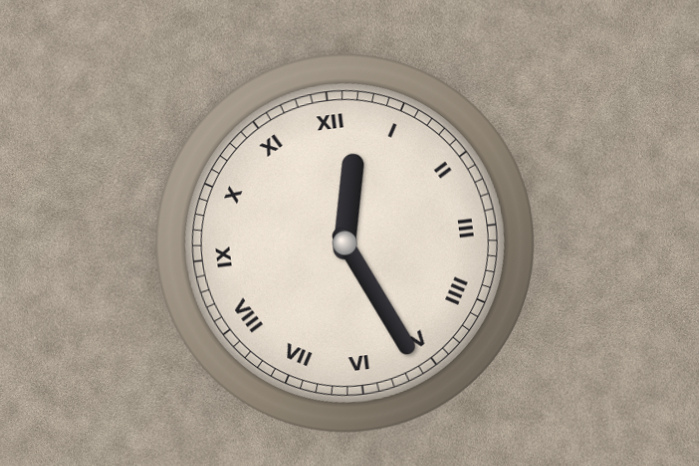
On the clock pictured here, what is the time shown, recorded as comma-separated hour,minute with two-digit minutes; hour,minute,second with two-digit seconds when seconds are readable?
12,26
